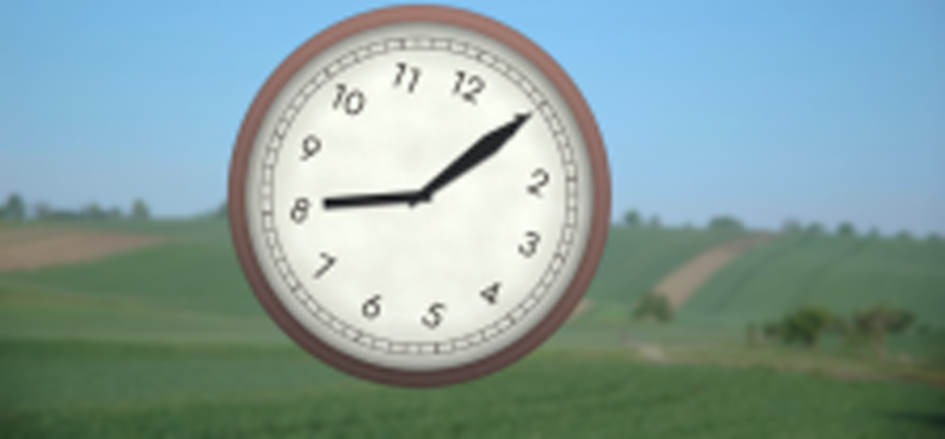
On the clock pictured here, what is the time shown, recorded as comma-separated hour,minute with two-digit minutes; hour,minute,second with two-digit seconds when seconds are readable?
8,05
